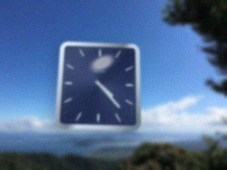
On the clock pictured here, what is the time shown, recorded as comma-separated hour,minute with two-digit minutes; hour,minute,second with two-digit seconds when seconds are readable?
4,23
